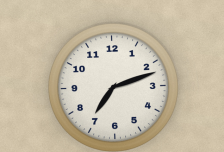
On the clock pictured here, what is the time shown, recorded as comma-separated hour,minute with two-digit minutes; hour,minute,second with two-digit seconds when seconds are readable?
7,12
